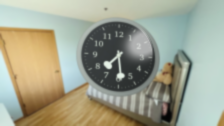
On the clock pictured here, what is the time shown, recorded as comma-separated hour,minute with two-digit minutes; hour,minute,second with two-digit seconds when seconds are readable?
7,29
